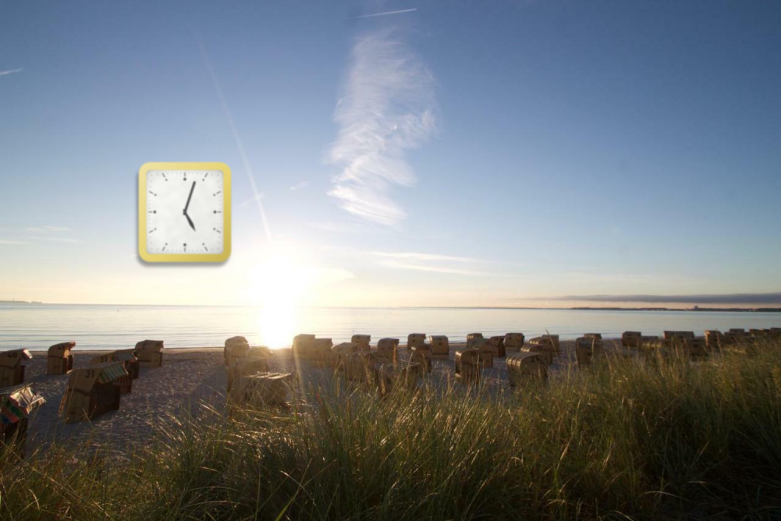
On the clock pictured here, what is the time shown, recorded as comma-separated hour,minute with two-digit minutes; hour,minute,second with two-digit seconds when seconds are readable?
5,03
